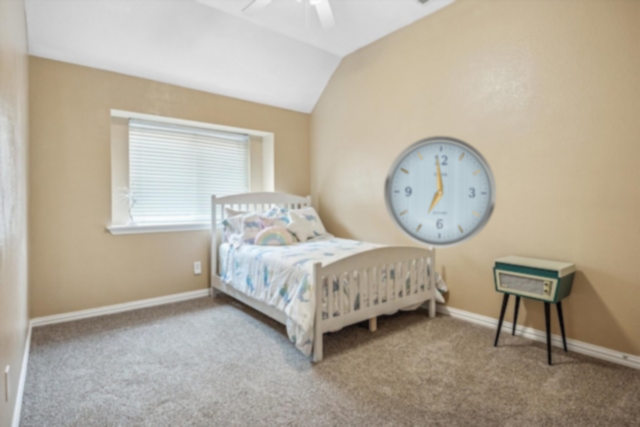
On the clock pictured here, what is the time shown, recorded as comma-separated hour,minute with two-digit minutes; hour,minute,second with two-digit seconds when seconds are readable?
6,59
